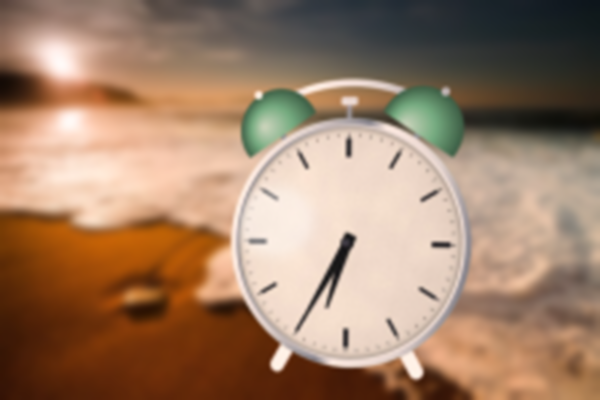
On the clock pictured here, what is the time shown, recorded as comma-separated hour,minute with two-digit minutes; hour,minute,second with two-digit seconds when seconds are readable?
6,35
